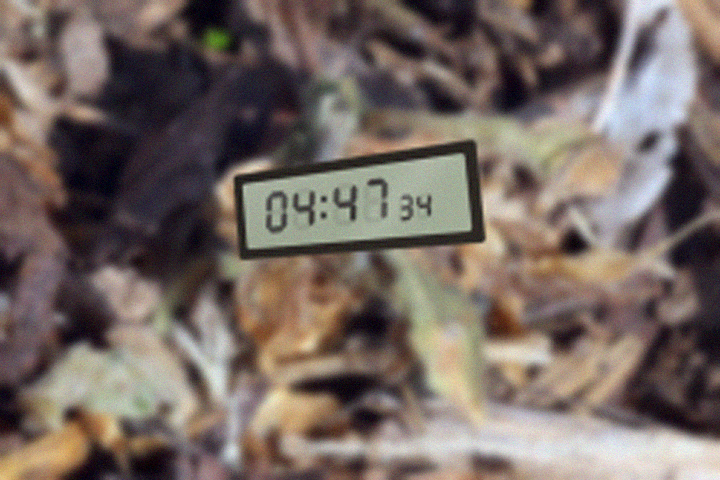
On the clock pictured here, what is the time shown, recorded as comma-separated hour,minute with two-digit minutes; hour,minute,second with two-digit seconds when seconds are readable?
4,47,34
